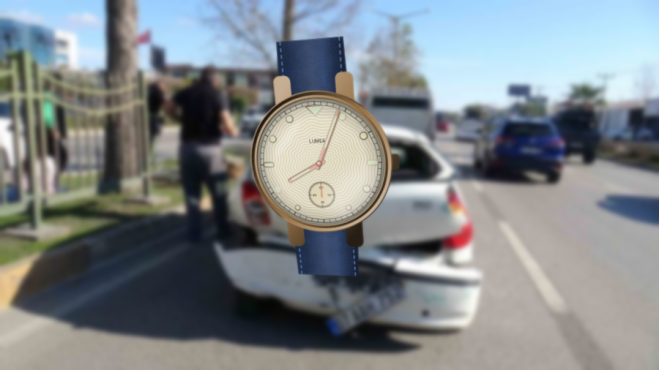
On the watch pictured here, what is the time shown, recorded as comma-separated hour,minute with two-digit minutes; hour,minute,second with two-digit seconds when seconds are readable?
8,04
